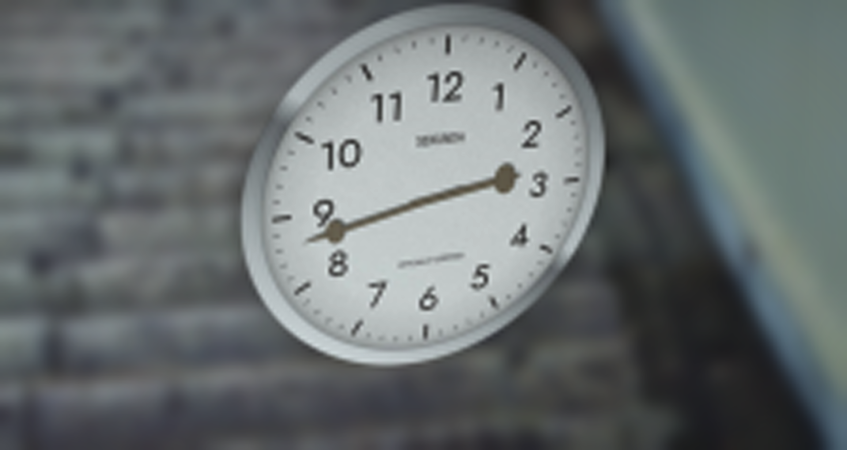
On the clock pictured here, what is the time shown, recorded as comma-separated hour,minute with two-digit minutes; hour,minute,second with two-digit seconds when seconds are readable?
2,43
